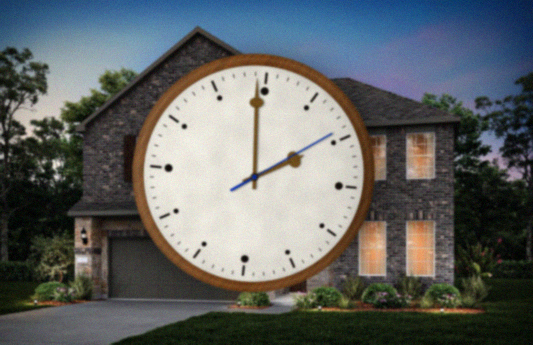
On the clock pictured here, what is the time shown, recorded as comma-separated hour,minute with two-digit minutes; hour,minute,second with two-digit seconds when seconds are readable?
1,59,09
